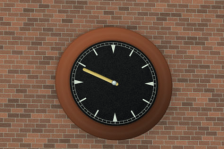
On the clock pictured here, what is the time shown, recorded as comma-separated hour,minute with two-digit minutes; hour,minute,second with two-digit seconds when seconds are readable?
9,49
